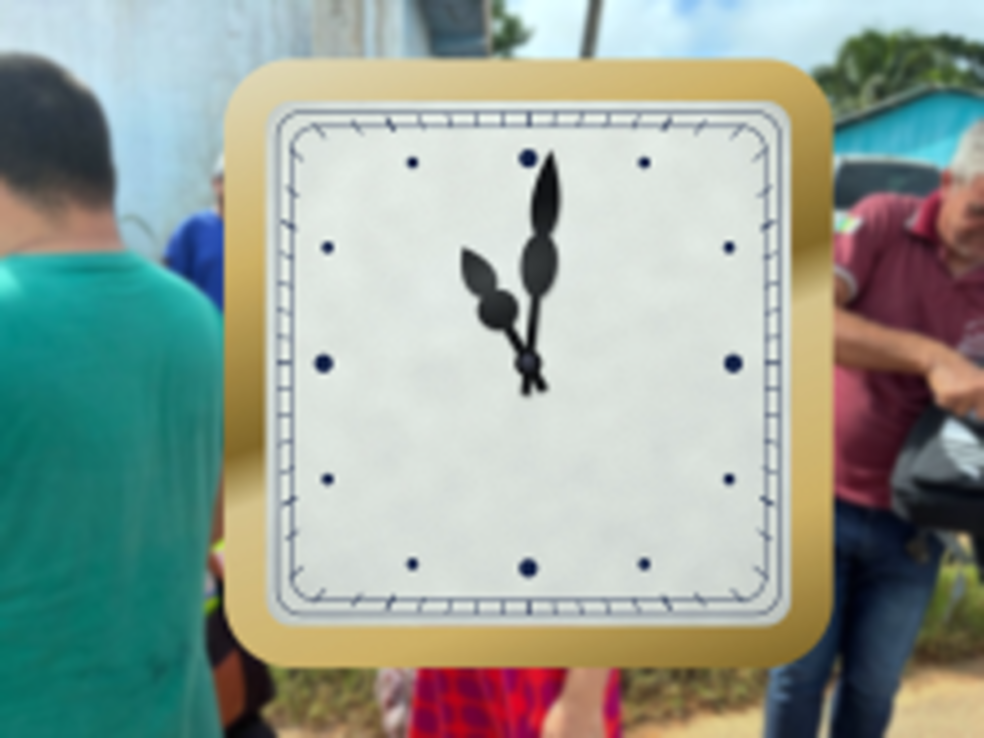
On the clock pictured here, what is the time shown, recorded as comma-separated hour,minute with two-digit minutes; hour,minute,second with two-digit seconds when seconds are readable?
11,01
